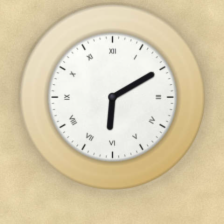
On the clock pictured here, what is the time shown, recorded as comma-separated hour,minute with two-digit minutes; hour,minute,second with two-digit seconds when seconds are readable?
6,10
